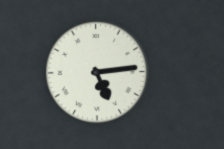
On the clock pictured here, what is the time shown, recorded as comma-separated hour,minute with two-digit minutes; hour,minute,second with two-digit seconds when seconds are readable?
5,14
